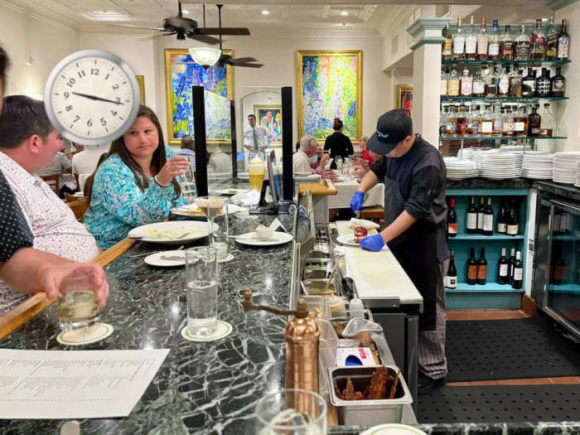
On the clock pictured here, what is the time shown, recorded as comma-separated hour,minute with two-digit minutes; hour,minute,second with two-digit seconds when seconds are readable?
9,16
